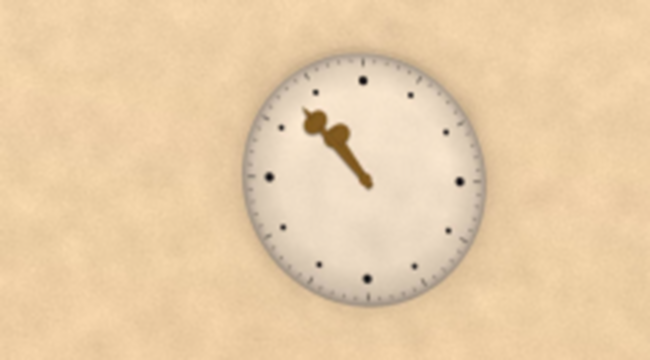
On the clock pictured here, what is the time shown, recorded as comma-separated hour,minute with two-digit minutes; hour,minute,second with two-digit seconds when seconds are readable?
10,53
